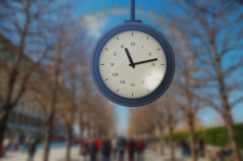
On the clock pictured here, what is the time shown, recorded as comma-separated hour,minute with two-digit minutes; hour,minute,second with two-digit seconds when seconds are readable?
11,13
